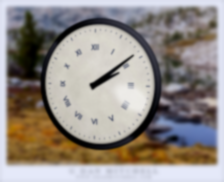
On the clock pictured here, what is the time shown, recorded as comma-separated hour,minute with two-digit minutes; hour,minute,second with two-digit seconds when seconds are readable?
2,09
